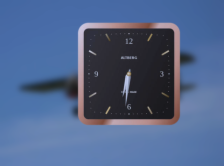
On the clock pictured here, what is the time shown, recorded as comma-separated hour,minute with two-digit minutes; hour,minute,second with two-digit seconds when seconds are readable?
6,31
